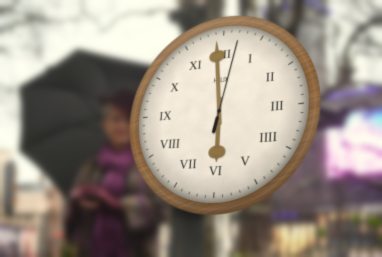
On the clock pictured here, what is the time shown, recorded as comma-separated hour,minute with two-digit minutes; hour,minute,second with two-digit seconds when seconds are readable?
5,59,02
